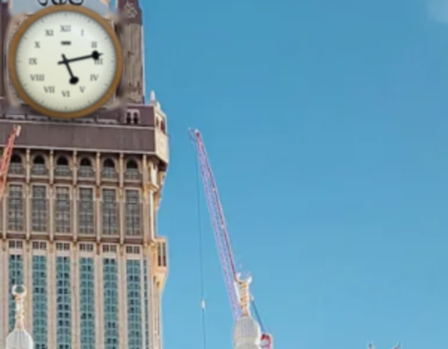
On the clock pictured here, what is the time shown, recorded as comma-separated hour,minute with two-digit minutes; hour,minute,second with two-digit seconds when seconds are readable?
5,13
